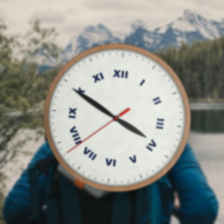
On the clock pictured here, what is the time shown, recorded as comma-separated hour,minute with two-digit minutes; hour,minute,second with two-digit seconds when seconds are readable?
3,49,38
